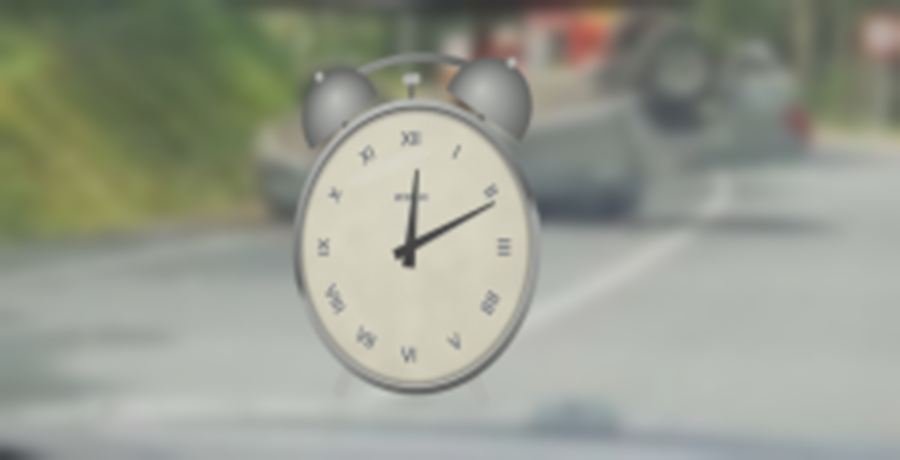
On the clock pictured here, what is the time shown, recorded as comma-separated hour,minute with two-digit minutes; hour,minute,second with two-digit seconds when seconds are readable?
12,11
